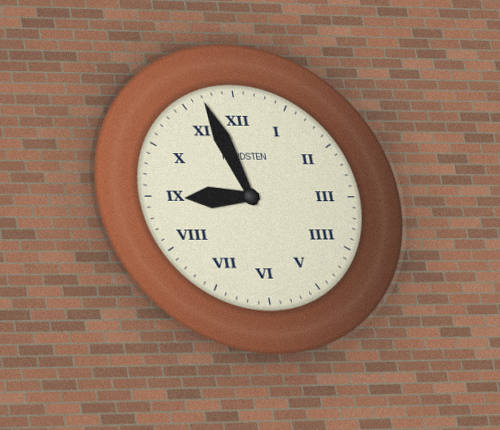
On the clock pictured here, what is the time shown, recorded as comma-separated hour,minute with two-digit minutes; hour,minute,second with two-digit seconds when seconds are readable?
8,57
